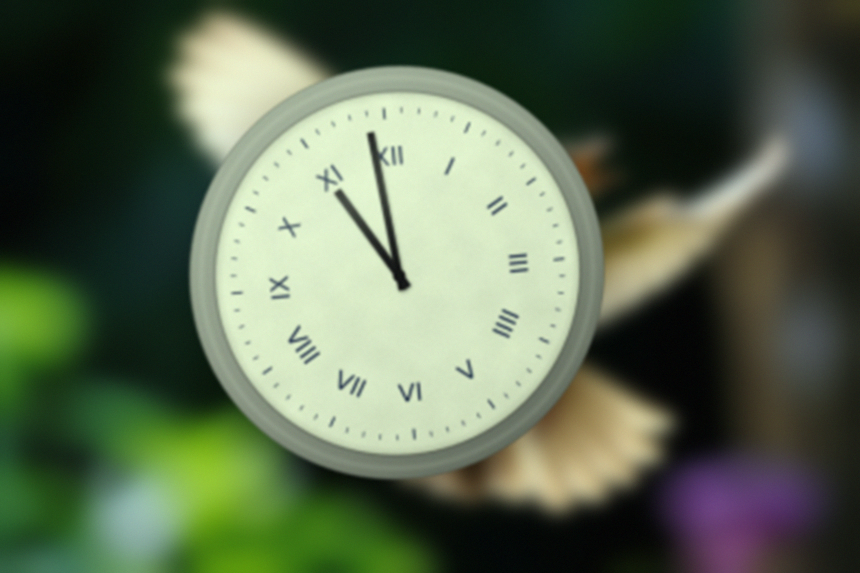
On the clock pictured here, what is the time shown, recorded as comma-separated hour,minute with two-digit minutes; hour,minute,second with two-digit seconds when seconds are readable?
10,59
